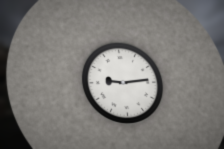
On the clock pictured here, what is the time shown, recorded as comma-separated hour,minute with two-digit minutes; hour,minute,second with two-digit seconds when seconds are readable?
9,14
